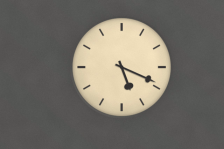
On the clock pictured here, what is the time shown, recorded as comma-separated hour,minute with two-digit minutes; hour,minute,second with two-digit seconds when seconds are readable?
5,19
